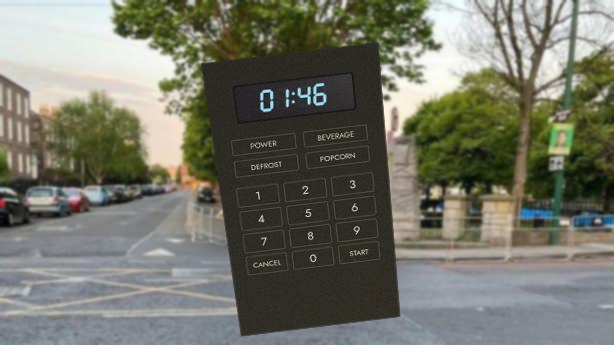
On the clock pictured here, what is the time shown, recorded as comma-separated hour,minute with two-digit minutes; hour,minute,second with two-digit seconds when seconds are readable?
1,46
